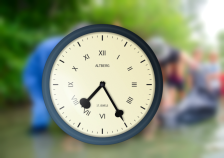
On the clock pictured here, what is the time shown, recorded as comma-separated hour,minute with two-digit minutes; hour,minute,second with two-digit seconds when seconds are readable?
7,25
